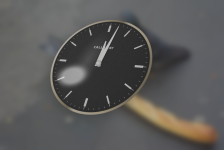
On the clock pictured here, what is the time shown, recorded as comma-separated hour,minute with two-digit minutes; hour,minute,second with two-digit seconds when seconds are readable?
12,02
